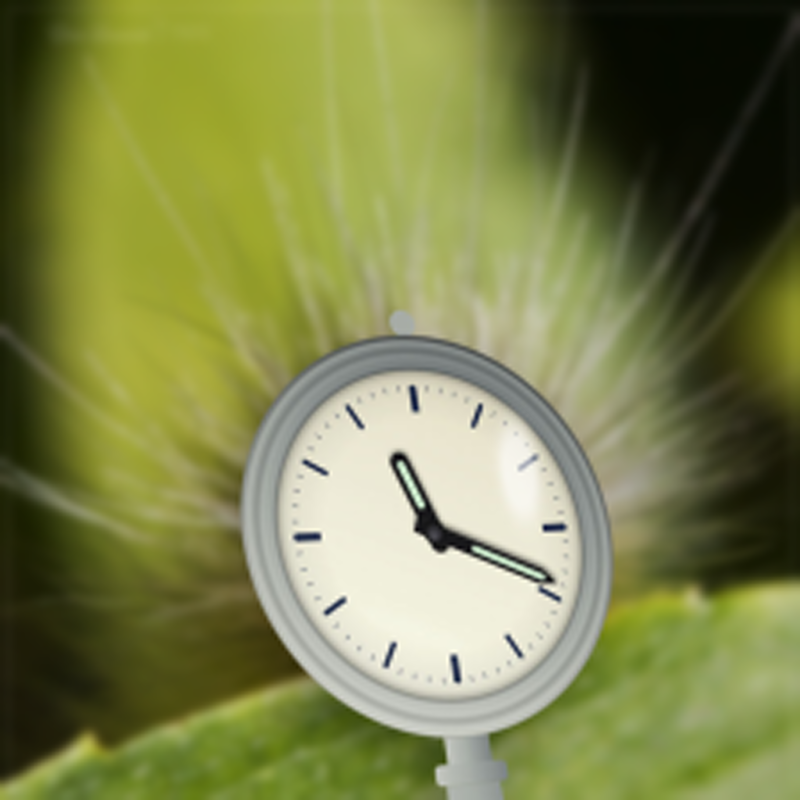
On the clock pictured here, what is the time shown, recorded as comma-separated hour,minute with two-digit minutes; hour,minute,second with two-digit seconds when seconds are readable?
11,19
